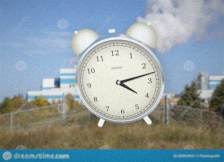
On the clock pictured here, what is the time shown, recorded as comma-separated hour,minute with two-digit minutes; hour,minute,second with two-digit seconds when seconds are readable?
4,13
